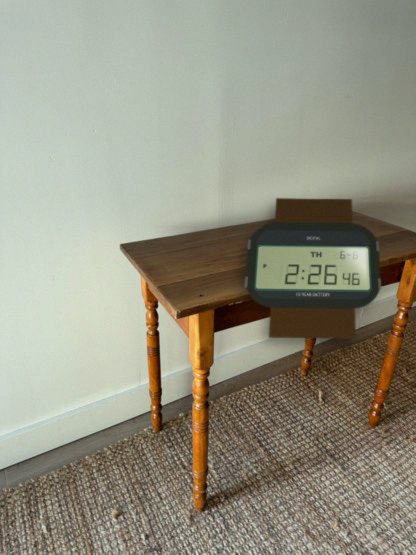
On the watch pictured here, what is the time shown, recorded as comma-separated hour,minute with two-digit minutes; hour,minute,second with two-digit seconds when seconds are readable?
2,26,46
